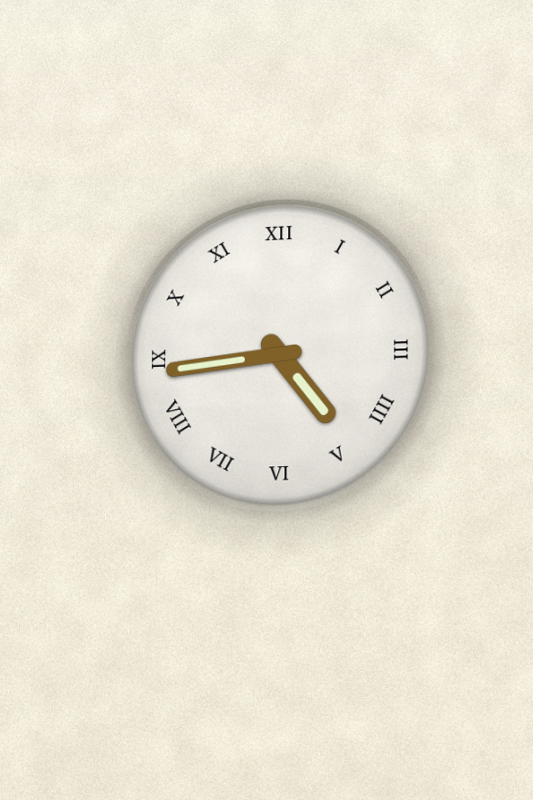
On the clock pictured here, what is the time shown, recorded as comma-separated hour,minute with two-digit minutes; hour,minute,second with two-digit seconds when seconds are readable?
4,44
